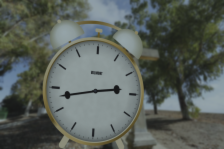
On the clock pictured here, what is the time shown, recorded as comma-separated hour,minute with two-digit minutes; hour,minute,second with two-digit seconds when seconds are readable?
2,43
